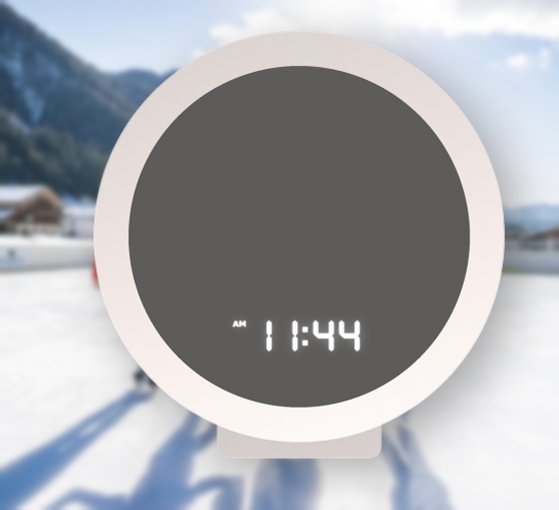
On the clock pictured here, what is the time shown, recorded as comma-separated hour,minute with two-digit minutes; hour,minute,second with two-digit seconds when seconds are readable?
11,44
